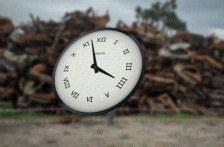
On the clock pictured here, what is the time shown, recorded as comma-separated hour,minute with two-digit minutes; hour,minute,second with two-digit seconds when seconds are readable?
3,57
